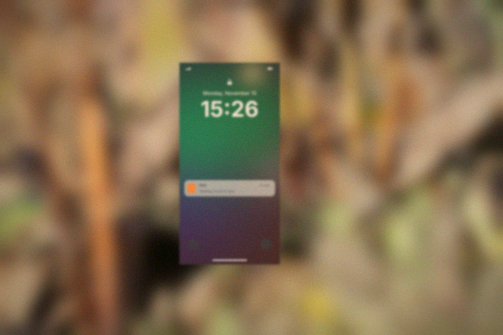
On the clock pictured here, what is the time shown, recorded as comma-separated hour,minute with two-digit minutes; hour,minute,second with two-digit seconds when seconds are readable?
15,26
